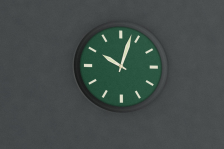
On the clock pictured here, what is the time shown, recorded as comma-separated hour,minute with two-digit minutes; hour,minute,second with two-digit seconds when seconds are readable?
10,03
